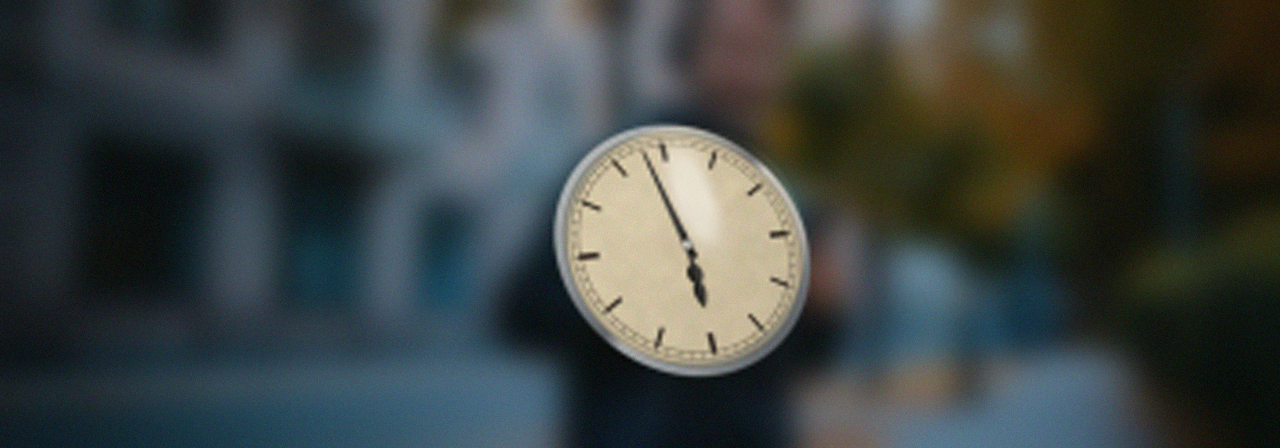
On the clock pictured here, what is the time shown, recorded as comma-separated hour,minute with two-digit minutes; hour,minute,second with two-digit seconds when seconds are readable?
5,58
